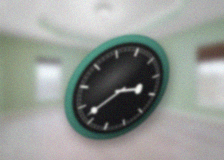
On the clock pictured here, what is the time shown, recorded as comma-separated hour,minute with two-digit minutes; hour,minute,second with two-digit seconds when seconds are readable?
2,37
